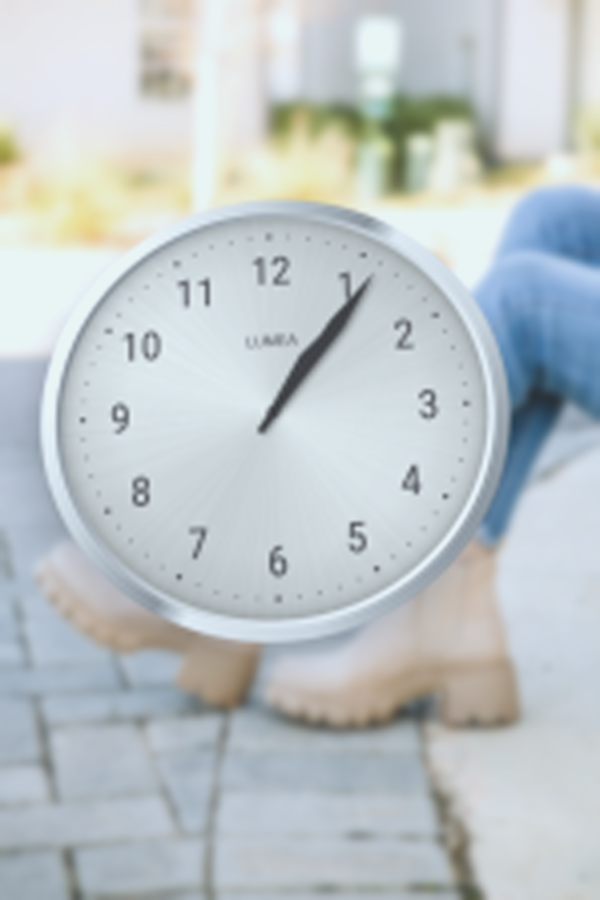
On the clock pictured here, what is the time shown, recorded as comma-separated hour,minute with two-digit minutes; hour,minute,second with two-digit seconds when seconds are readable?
1,06
